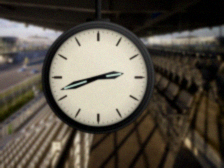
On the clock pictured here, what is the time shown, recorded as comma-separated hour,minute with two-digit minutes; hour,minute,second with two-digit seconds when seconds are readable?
2,42
